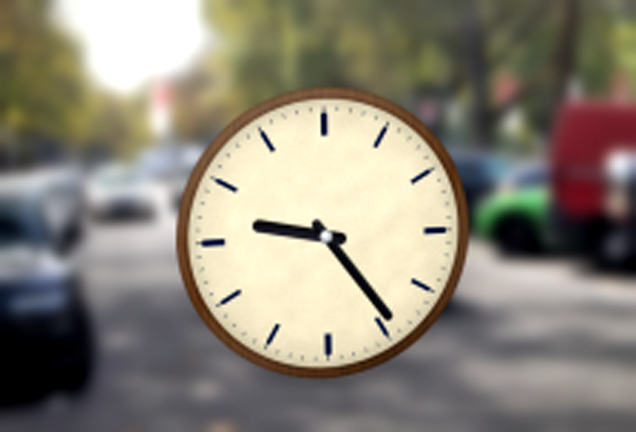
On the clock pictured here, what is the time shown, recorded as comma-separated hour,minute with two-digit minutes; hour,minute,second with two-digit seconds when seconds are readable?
9,24
